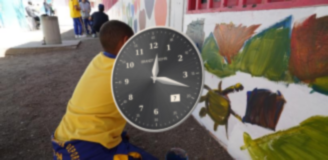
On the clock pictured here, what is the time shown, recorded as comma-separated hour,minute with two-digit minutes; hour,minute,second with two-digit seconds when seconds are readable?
12,18
